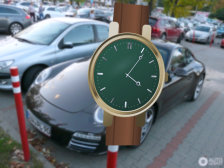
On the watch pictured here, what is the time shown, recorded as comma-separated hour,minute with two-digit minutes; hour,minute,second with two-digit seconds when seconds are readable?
4,06
